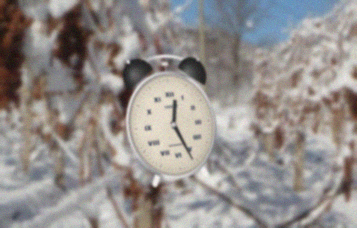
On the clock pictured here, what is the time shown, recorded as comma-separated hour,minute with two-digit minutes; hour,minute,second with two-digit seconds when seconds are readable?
12,26
